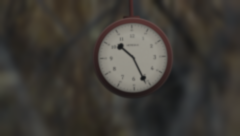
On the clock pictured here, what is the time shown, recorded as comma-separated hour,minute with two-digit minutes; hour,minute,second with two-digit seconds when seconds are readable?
10,26
